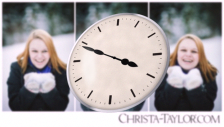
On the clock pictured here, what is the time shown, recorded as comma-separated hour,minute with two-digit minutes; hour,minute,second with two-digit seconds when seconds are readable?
3,49
